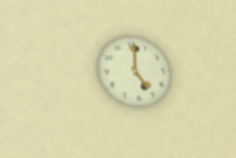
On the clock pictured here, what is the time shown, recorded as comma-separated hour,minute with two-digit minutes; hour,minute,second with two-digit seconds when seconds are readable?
5,01
